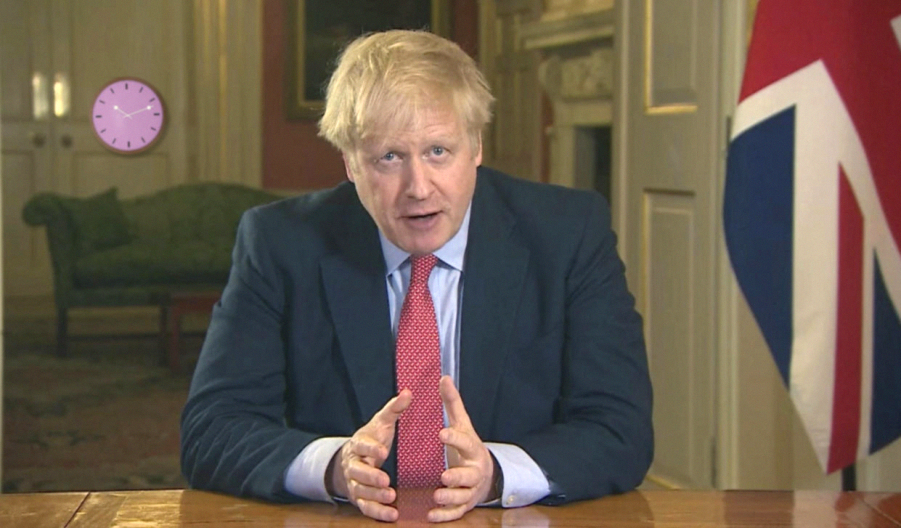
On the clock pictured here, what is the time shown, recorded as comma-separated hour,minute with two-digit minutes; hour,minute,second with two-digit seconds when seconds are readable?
10,12
